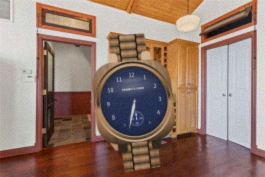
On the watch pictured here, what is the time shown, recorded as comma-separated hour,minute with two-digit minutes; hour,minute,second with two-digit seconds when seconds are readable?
6,33
